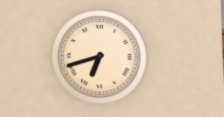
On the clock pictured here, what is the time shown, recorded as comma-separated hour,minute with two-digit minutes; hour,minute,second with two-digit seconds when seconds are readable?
6,42
